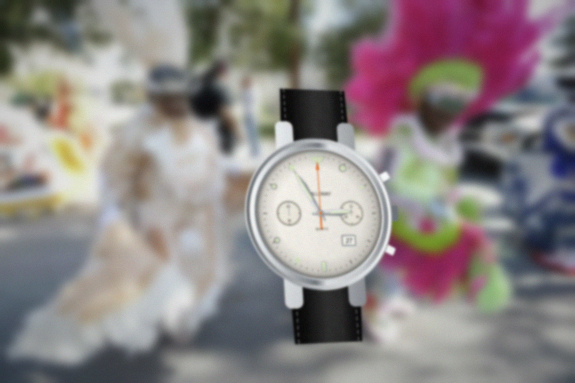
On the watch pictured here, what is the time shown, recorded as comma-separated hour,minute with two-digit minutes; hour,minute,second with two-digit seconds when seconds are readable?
2,55
